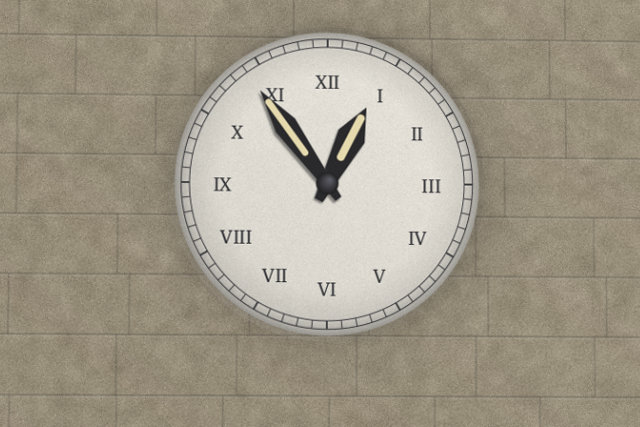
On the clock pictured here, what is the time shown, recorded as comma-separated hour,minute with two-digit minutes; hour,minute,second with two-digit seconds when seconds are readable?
12,54
